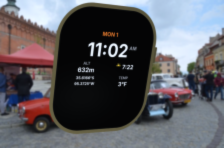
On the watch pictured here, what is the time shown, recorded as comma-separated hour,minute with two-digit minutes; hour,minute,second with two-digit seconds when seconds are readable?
11,02
